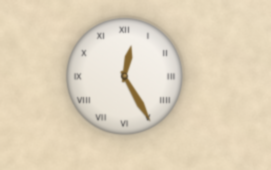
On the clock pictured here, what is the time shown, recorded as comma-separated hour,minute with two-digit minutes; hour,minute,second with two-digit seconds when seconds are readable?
12,25
